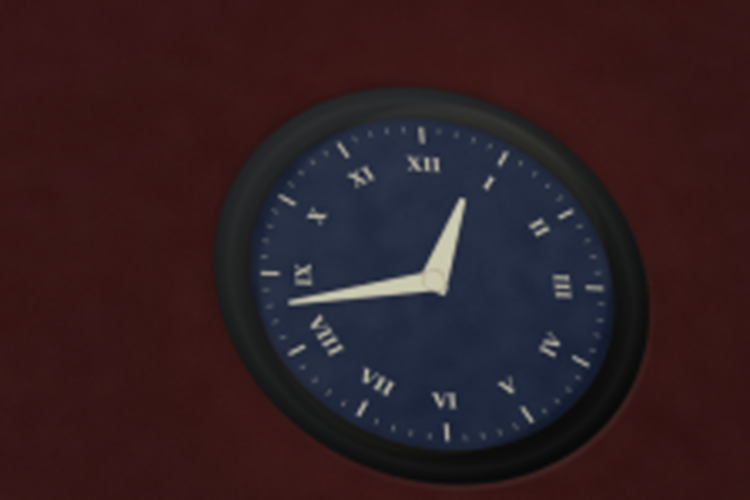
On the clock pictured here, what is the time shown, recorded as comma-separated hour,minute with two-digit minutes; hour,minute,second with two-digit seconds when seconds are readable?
12,43
